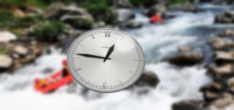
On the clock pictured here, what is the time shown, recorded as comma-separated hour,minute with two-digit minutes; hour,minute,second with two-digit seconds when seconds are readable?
12,46
